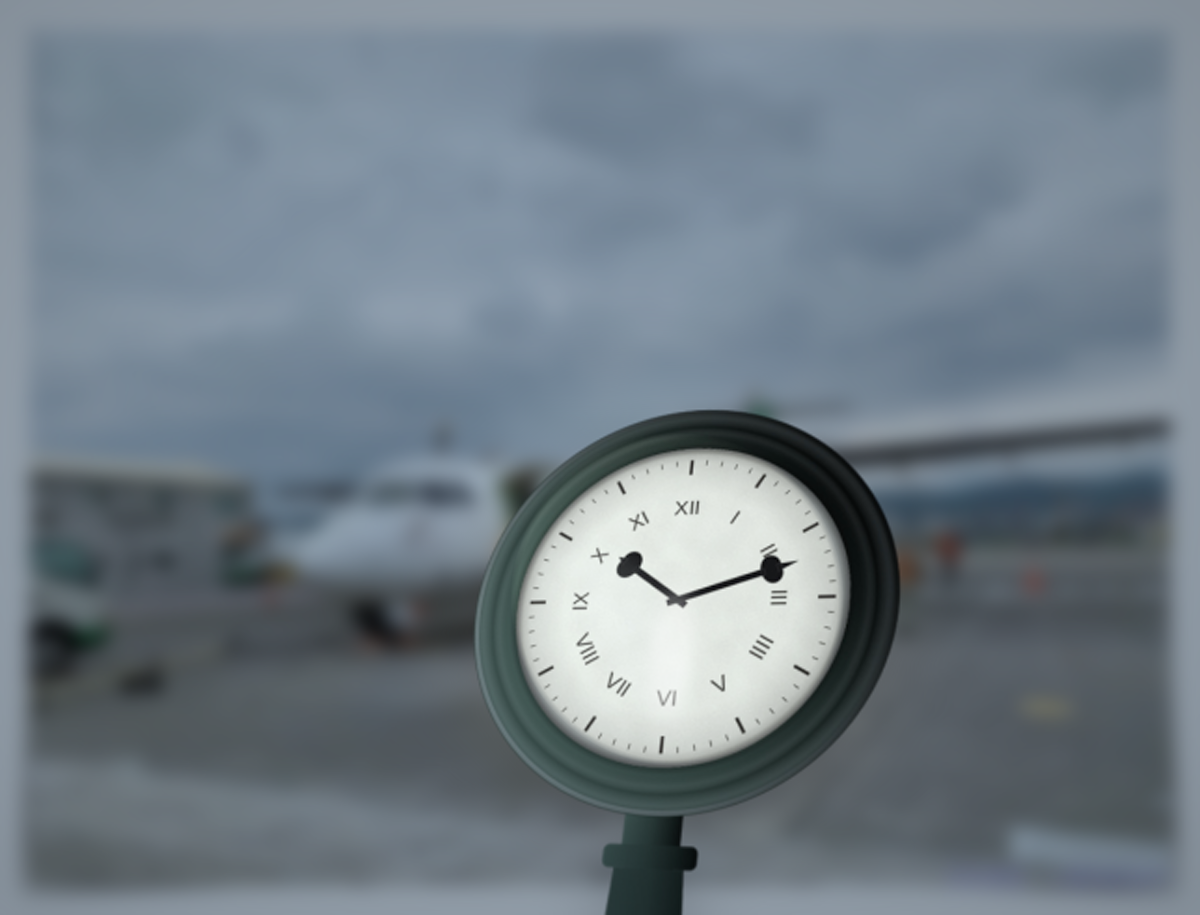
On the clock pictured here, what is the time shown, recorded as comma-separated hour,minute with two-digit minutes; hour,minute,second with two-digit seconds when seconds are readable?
10,12
